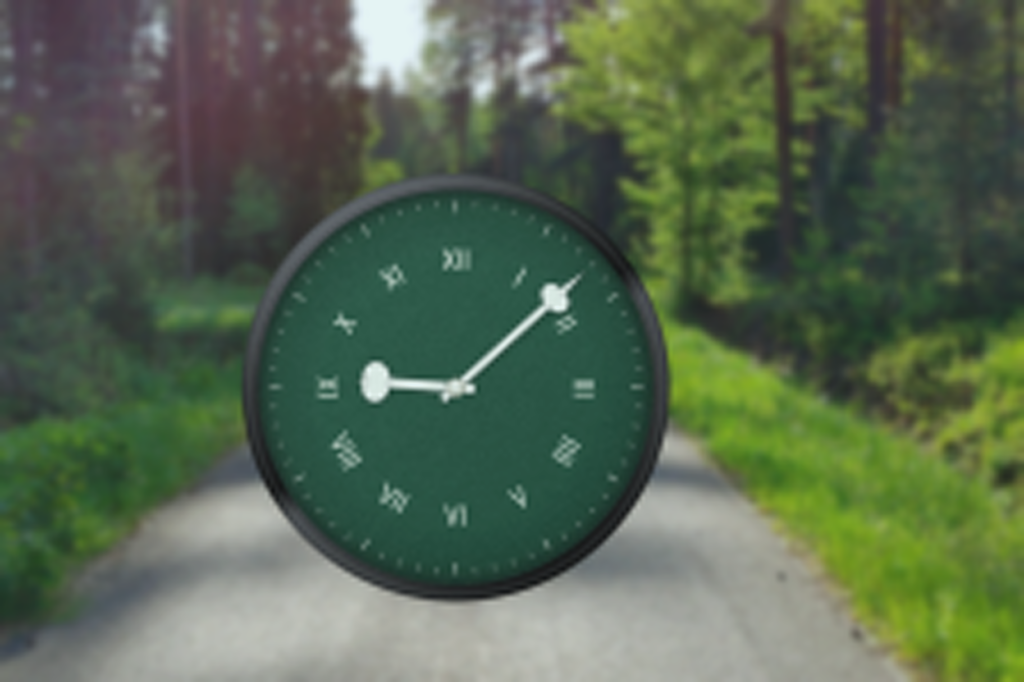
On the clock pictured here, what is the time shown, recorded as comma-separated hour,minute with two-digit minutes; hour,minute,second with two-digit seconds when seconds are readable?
9,08
